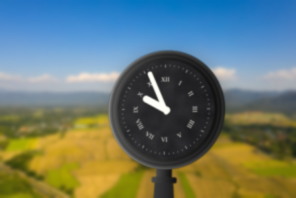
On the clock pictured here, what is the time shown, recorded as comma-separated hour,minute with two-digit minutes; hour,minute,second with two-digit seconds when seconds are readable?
9,56
